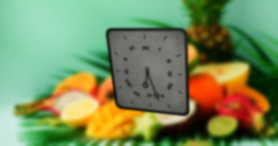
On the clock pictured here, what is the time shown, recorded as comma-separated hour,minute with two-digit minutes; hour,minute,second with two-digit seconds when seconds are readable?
6,27
